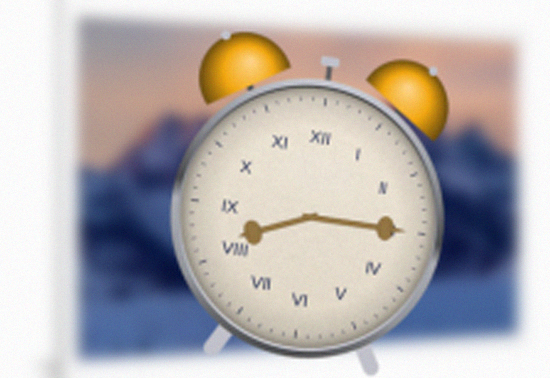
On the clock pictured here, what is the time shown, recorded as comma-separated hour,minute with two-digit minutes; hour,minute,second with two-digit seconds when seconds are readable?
8,15
